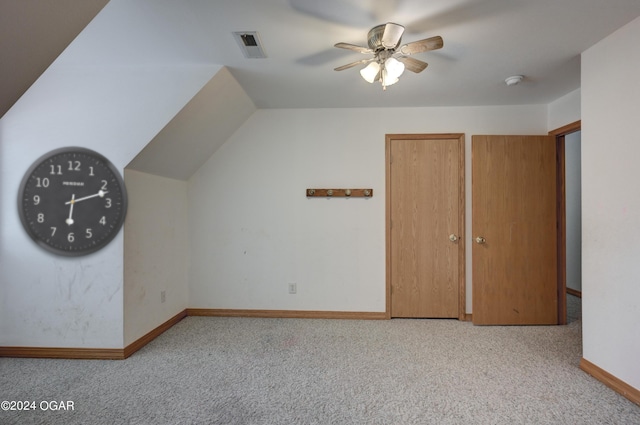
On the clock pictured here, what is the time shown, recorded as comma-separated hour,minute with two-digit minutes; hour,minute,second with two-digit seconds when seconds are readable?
6,12
